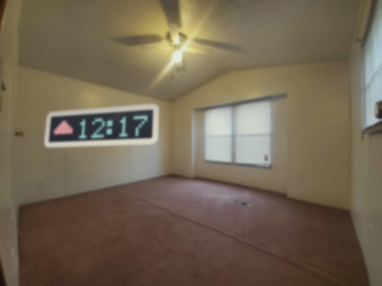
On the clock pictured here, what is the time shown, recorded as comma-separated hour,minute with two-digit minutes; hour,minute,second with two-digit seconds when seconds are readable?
12,17
